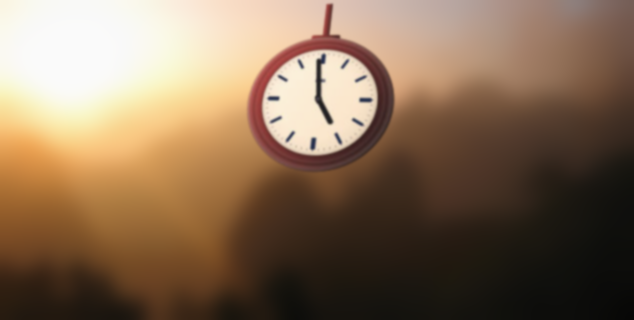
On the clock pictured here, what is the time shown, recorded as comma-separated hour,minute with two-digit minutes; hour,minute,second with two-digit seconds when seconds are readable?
4,59
